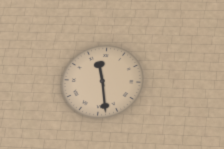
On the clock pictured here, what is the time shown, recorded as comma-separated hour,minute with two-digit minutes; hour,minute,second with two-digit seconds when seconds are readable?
11,28
